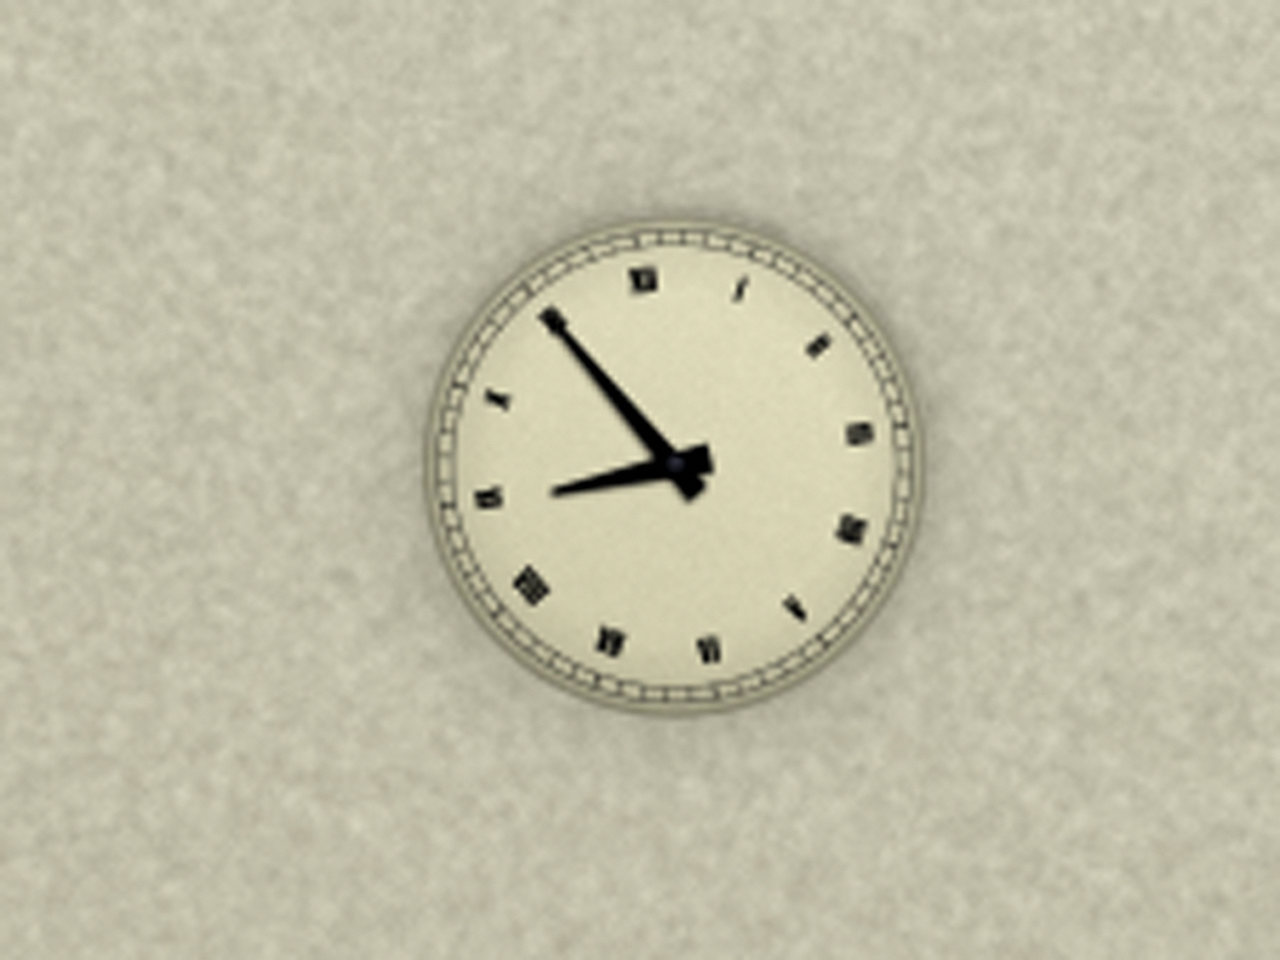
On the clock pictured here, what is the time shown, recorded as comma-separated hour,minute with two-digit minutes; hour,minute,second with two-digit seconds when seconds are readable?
8,55
